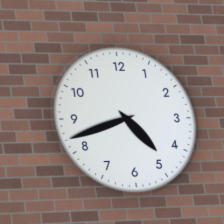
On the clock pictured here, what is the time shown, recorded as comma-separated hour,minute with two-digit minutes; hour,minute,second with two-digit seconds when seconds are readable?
4,42
